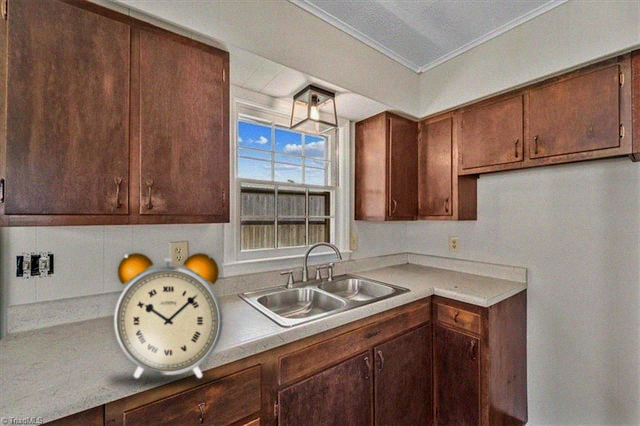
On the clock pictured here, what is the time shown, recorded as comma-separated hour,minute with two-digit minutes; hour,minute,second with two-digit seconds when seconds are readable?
10,08
